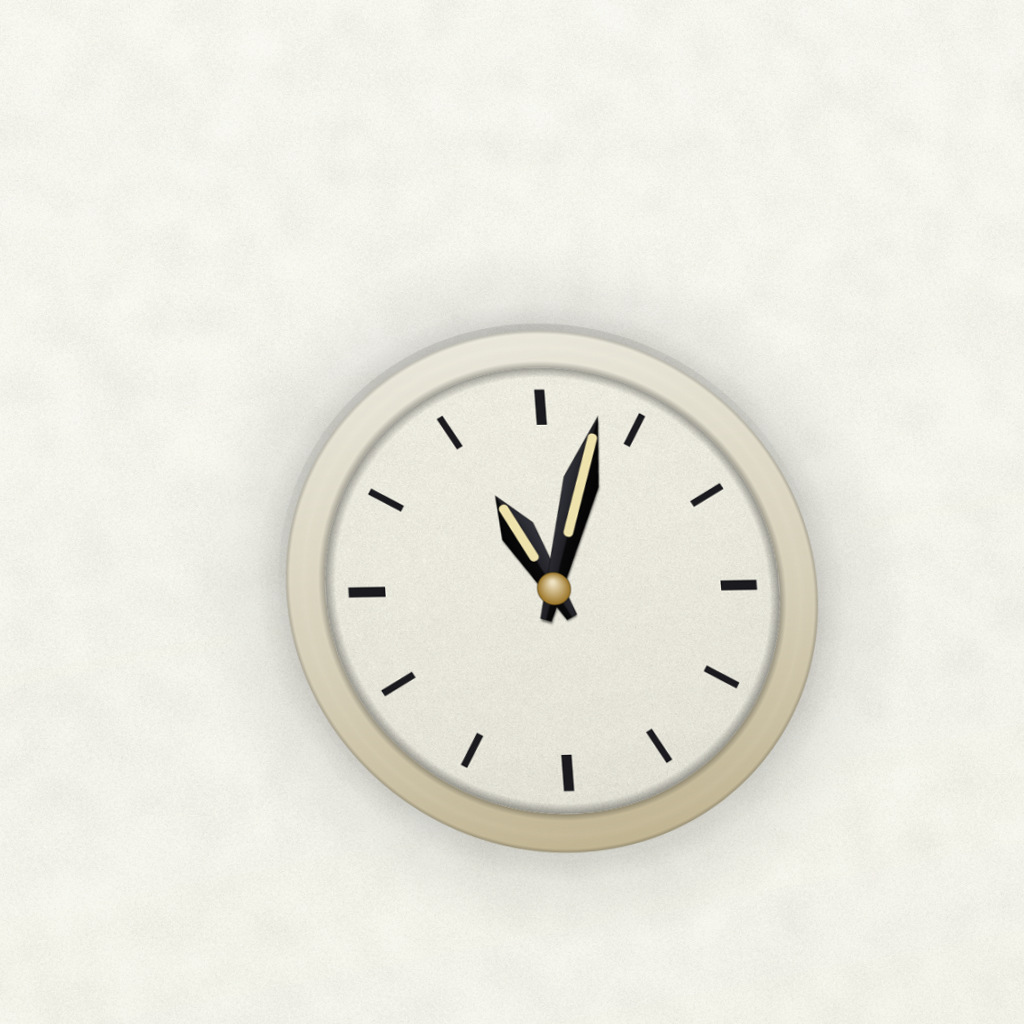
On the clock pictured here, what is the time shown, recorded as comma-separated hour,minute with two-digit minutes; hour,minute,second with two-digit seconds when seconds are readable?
11,03
